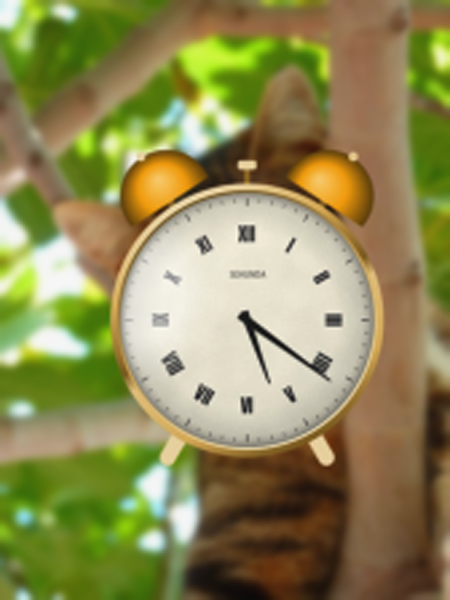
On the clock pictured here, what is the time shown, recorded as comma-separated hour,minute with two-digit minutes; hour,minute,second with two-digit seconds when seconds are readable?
5,21
